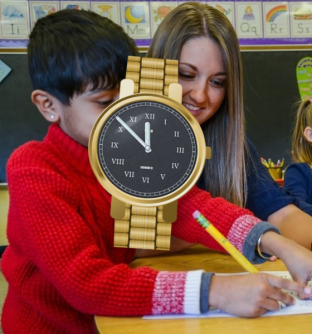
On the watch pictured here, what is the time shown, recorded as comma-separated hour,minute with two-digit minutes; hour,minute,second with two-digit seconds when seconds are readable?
11,52
